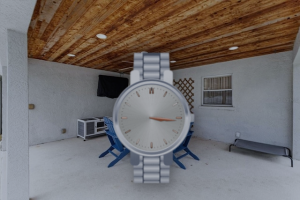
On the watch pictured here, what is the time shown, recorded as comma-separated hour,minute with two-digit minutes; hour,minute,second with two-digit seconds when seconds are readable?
3,16
